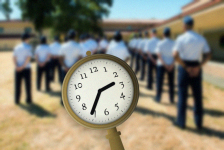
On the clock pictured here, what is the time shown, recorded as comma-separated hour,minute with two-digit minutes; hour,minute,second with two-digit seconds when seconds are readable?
2,36
